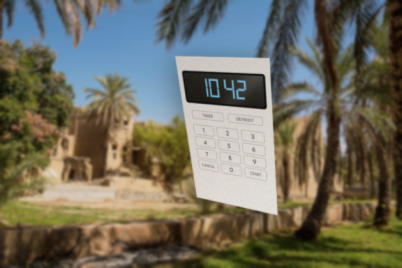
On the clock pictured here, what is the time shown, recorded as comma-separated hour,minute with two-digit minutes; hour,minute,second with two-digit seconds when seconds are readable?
10,42
